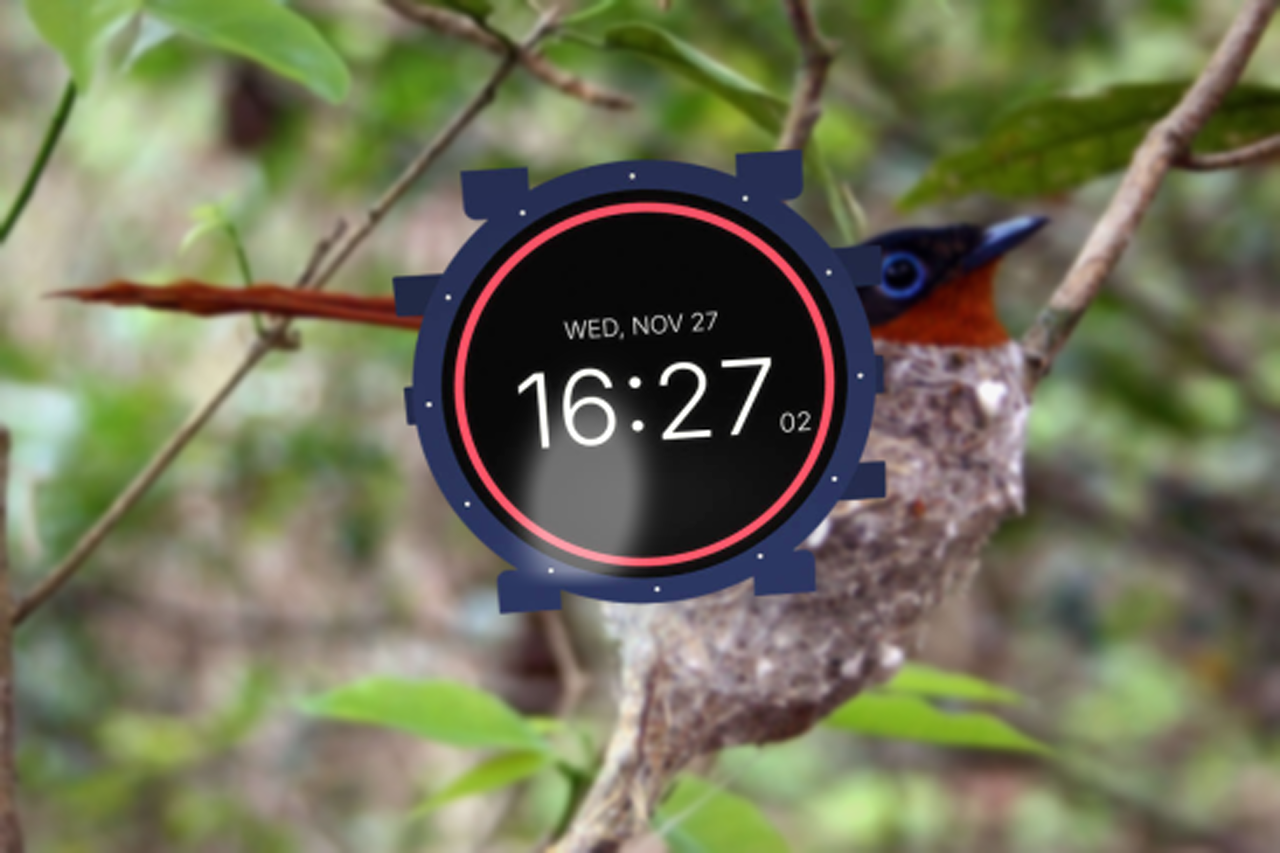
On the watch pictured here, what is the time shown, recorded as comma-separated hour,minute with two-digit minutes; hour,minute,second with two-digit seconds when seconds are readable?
16,27,02
